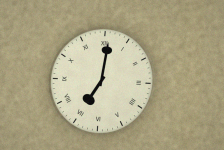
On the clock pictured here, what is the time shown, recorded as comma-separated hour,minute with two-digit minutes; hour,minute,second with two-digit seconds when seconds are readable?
7,01
